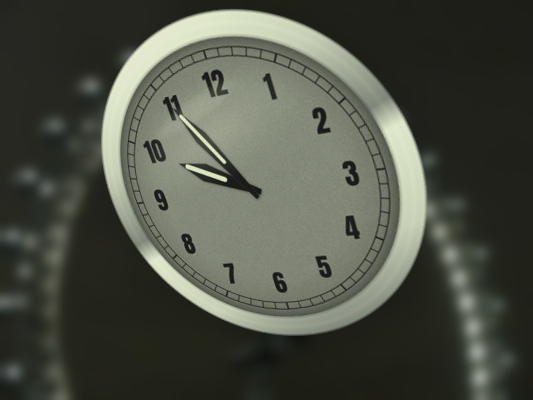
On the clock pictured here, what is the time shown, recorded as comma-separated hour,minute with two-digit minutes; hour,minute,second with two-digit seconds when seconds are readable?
9,55
